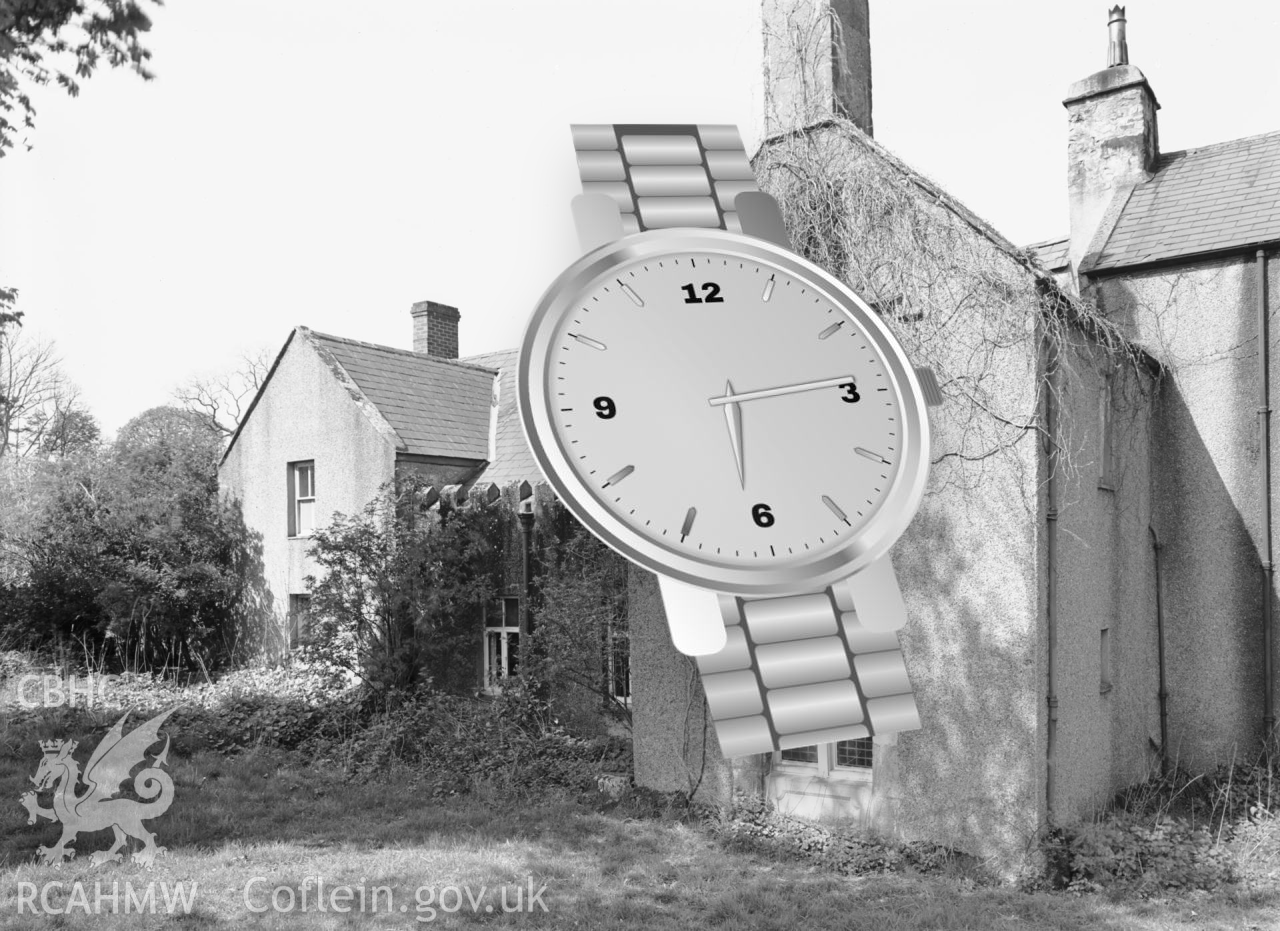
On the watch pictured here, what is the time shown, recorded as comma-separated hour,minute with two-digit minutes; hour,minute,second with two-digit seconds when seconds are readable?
6,14
